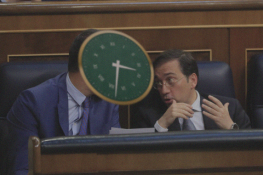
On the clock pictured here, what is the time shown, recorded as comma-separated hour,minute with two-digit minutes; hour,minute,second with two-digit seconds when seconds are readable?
3,33
